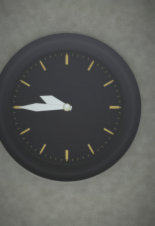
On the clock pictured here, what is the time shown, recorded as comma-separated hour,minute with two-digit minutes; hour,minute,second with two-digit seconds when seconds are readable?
9,45
